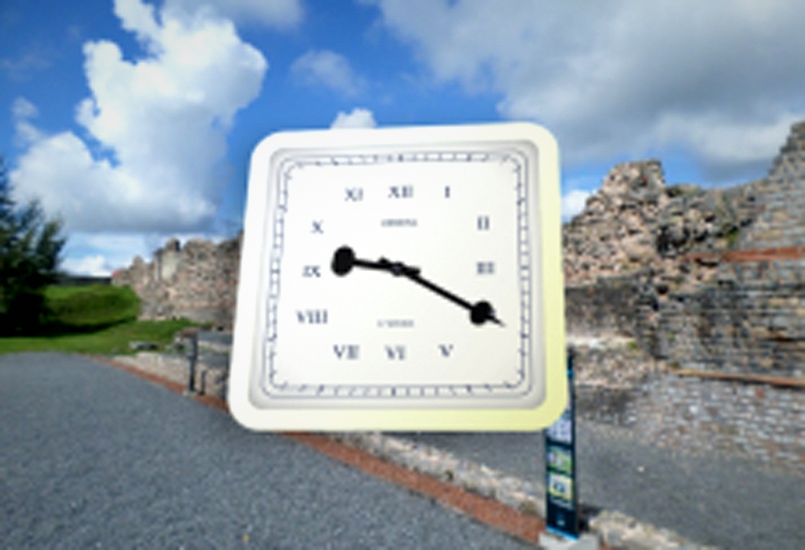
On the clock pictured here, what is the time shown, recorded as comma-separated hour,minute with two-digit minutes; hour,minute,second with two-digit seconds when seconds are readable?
9,20
